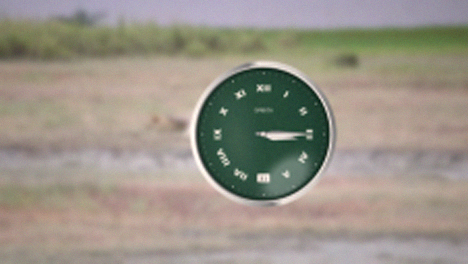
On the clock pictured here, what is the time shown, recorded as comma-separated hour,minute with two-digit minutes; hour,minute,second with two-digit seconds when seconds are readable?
3,15
